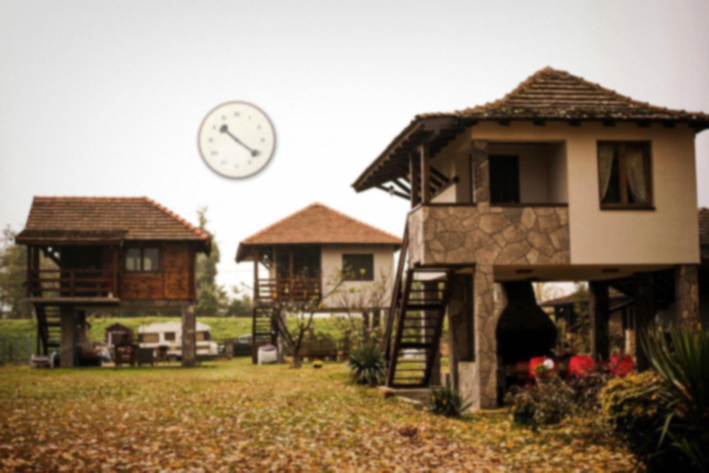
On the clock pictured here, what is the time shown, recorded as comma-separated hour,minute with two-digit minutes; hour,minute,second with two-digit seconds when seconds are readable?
10,21
